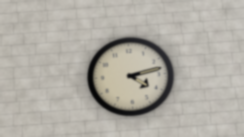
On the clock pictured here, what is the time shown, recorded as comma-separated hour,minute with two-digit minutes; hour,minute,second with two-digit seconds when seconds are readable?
4,13
